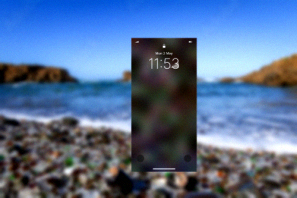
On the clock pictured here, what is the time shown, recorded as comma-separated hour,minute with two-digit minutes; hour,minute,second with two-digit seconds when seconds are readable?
11,53
